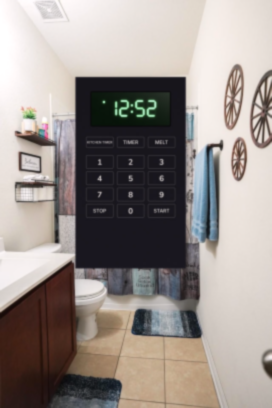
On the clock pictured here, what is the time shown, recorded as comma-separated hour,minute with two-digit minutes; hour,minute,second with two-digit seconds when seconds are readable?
12,52
